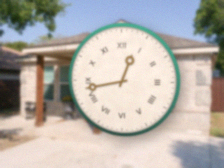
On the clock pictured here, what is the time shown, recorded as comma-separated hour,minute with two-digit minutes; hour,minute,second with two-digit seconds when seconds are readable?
12,43
